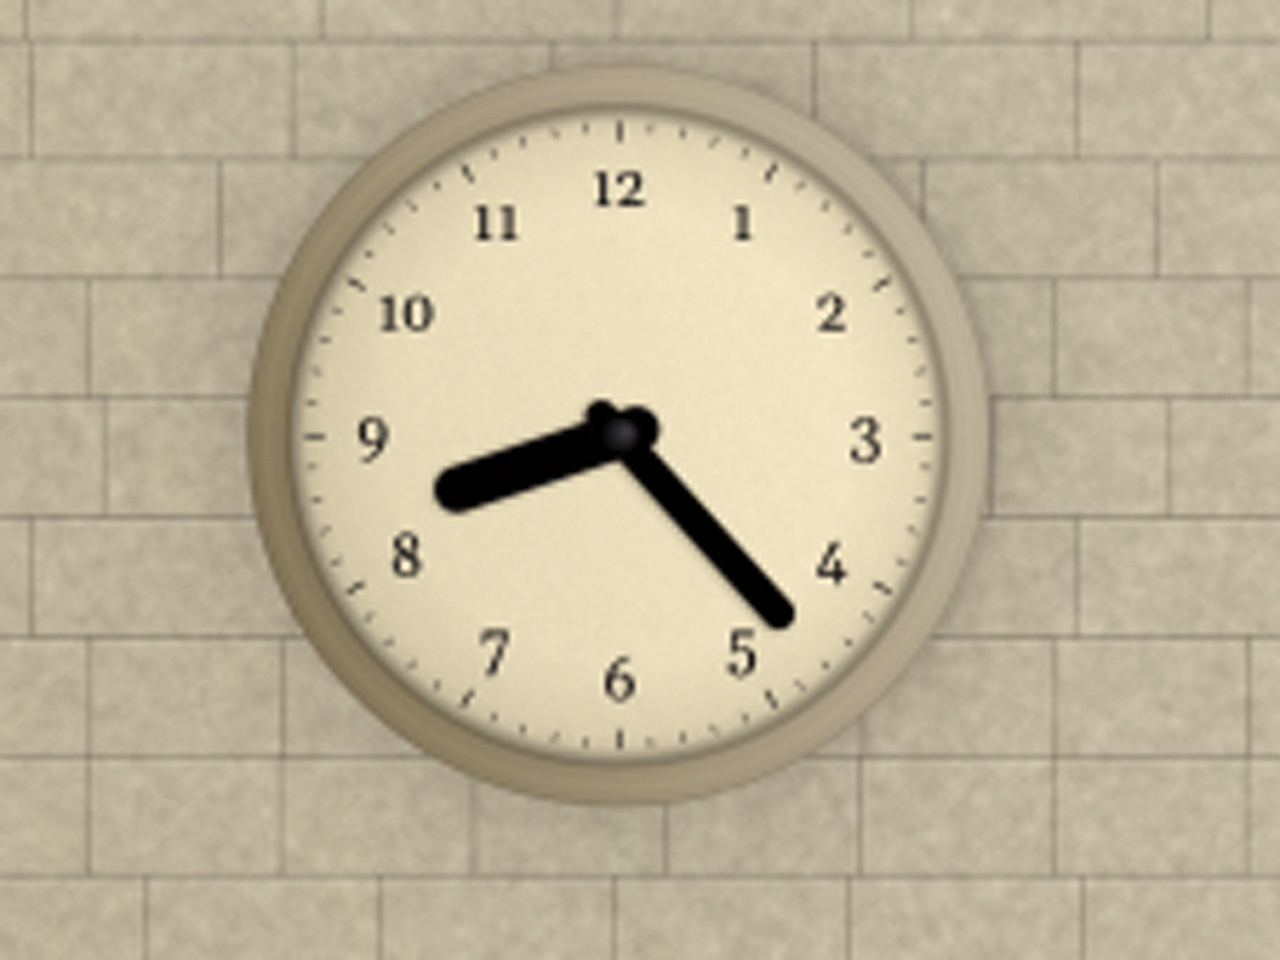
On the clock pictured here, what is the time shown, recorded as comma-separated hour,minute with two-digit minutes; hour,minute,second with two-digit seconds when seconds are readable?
8,23
